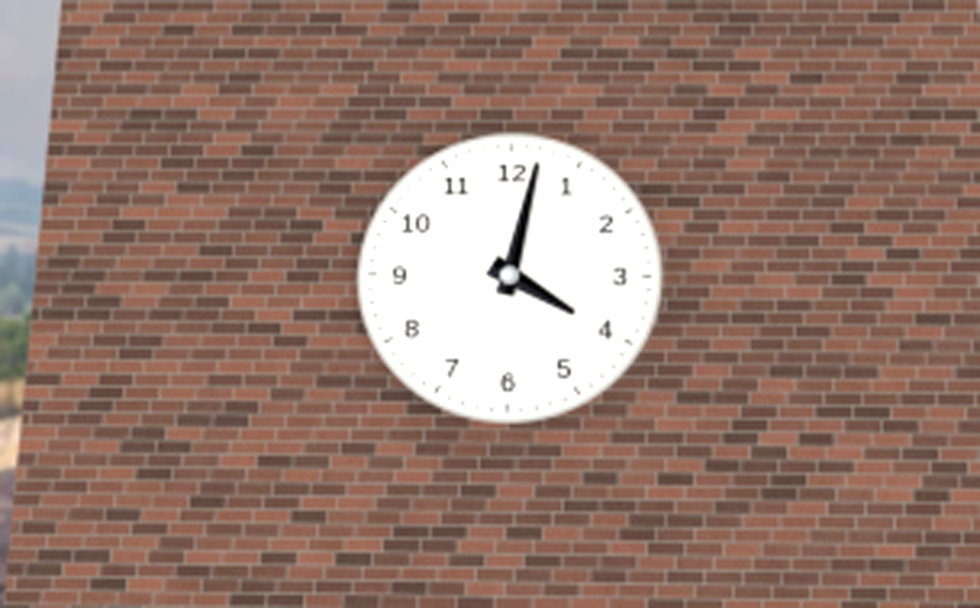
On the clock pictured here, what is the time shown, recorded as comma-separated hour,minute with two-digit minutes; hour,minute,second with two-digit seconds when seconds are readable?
4,02
